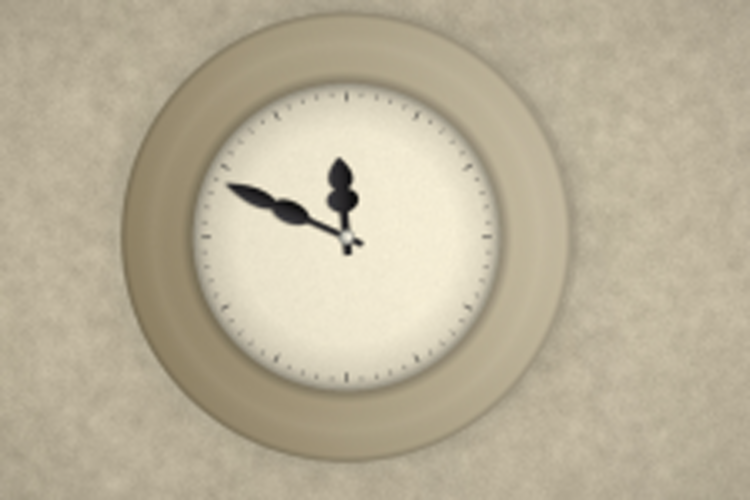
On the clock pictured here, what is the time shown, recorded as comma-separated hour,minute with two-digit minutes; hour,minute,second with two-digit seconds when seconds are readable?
11,49
